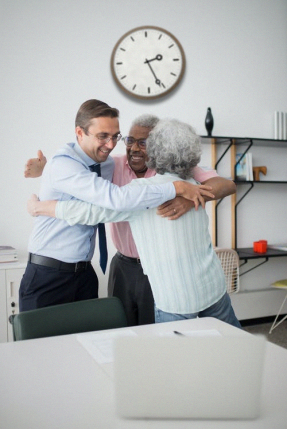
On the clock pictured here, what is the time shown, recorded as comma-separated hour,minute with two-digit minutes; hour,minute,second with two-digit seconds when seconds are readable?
2,26
